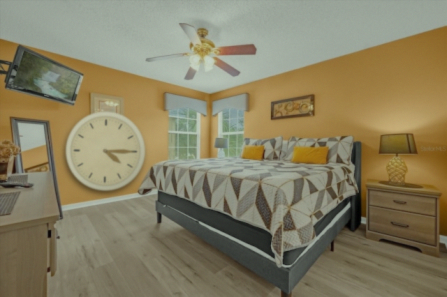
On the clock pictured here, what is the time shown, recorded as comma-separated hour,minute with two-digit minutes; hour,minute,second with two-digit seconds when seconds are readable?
4,15
